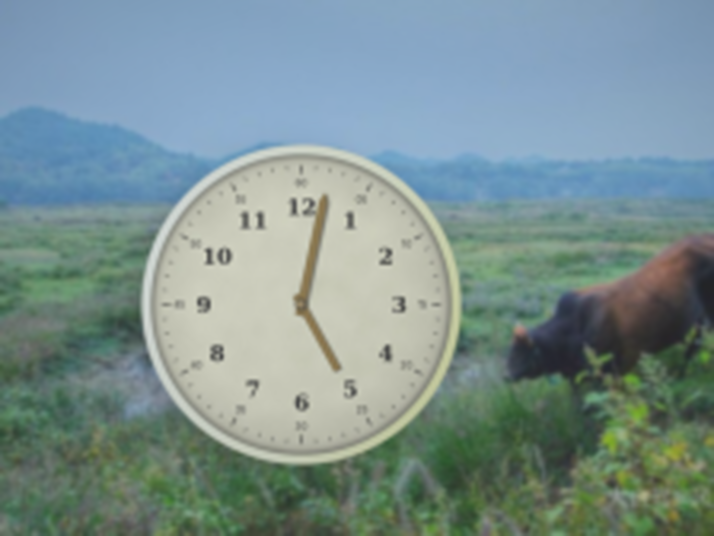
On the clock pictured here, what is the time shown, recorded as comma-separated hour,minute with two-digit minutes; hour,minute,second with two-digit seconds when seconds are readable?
5,02
